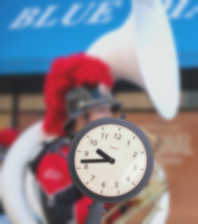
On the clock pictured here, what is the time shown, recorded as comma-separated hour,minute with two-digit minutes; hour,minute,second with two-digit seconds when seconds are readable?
9,42
